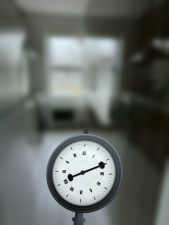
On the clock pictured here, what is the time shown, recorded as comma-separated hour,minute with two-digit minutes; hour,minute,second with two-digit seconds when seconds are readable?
8,11
